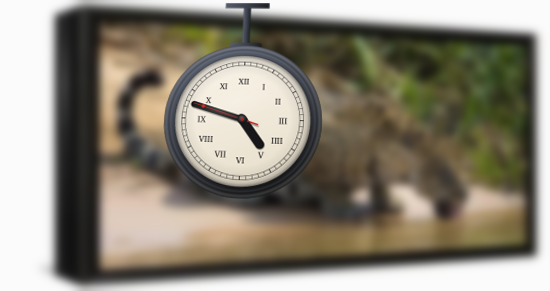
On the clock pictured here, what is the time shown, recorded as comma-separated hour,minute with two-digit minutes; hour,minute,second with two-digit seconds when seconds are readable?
4,47,48
